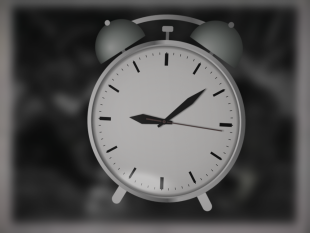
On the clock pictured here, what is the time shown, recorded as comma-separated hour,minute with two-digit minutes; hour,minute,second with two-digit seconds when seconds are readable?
9,08,16
